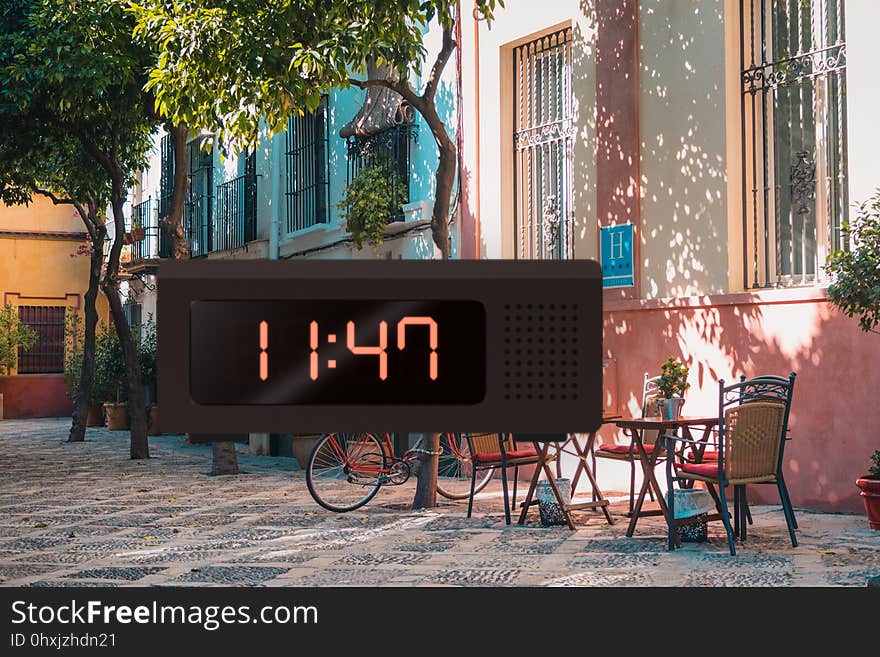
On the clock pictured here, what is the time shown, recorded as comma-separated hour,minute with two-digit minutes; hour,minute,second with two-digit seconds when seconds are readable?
11,47
